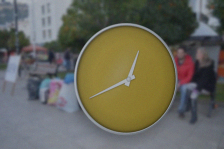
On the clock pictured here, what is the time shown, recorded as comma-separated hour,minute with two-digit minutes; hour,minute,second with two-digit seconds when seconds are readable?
12,41
